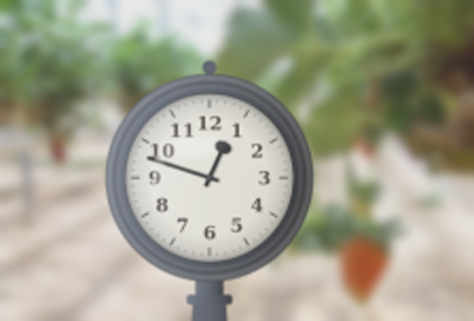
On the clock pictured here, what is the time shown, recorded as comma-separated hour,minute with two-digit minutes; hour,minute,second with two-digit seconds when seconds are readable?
12,48
